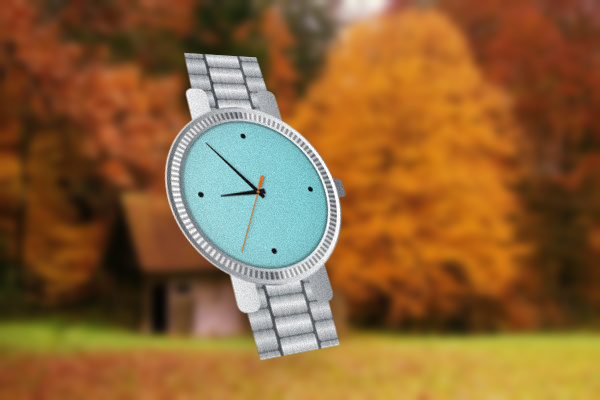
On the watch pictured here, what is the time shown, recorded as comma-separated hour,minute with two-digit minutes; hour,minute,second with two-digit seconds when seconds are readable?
8,53,35
